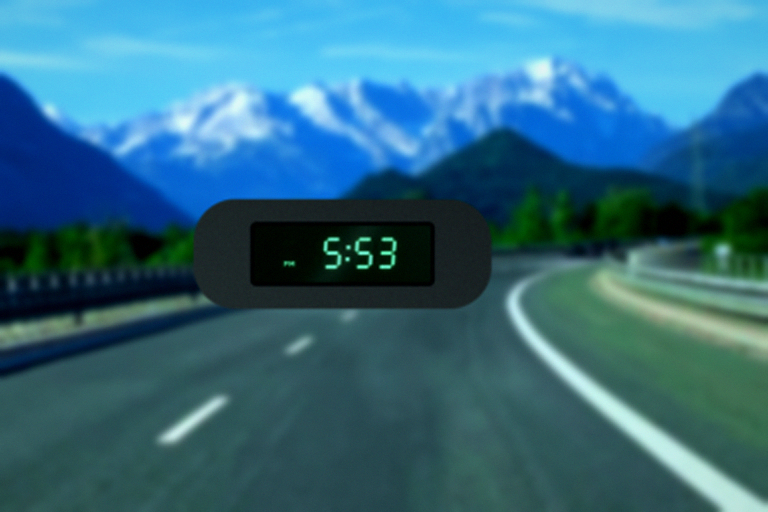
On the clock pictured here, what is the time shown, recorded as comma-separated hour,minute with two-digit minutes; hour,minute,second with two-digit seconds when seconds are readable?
5,53
